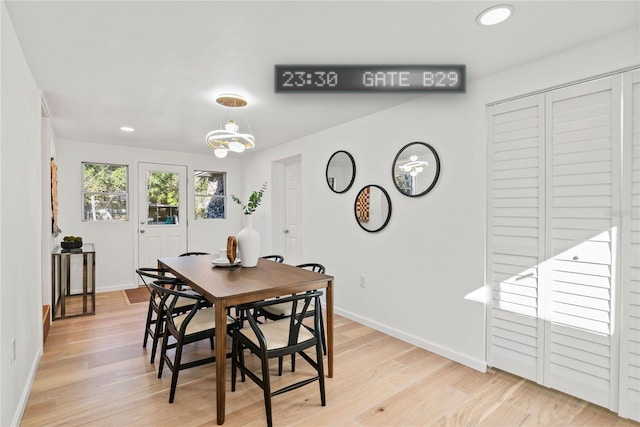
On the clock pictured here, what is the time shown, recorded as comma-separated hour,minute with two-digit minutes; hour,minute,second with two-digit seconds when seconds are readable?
23,30
